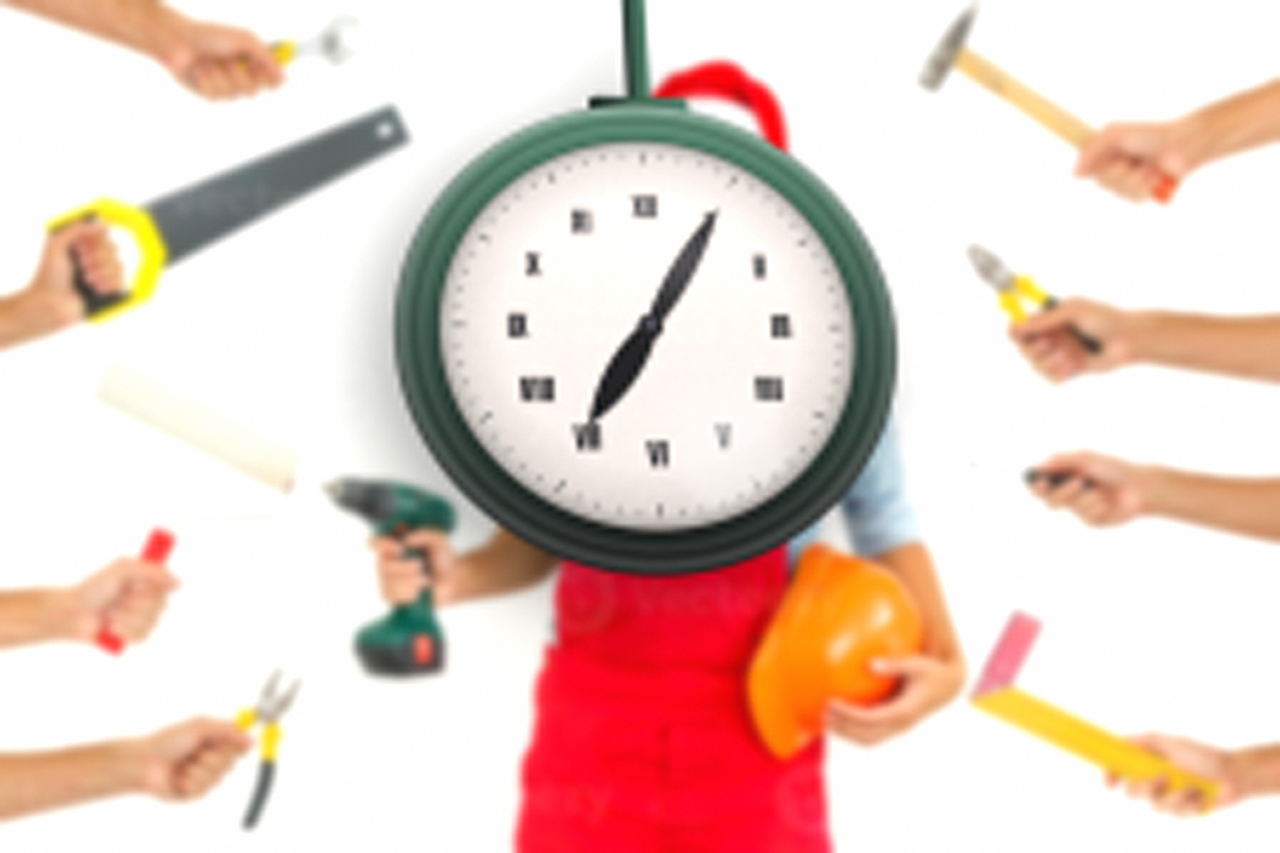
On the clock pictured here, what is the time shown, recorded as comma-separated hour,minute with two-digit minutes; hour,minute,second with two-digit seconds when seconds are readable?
7,05
